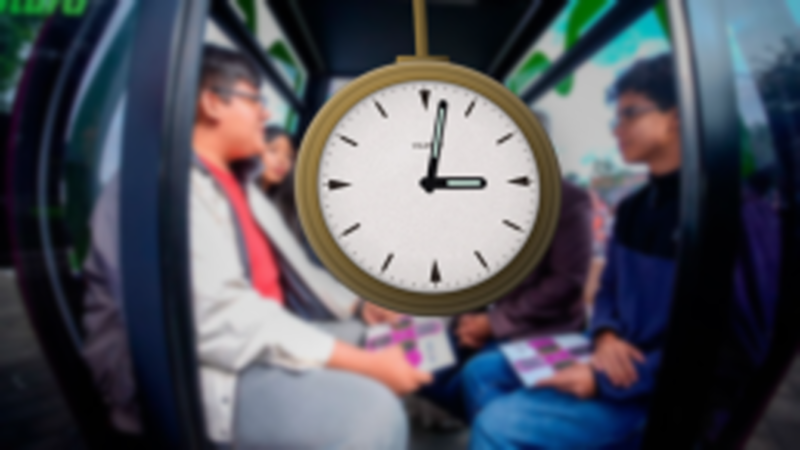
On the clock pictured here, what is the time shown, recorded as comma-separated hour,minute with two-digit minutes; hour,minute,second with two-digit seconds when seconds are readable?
3,02
